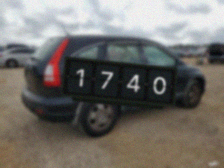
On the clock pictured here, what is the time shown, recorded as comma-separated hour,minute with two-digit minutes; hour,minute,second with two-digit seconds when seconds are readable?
17,40
